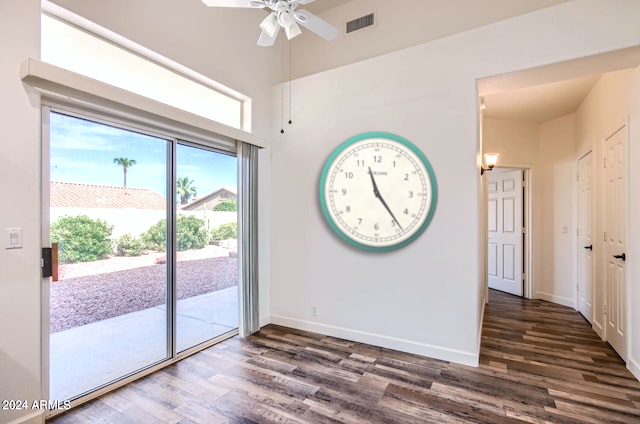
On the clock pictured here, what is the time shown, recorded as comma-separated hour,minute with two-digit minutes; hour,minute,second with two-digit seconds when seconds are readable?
11,24
